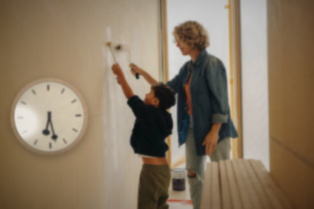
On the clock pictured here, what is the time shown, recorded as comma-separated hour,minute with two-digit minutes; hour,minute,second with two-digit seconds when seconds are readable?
6,28
